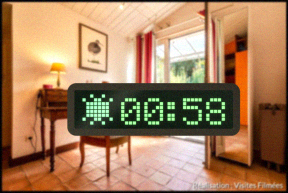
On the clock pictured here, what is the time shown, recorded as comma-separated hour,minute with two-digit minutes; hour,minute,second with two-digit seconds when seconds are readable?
0,58
